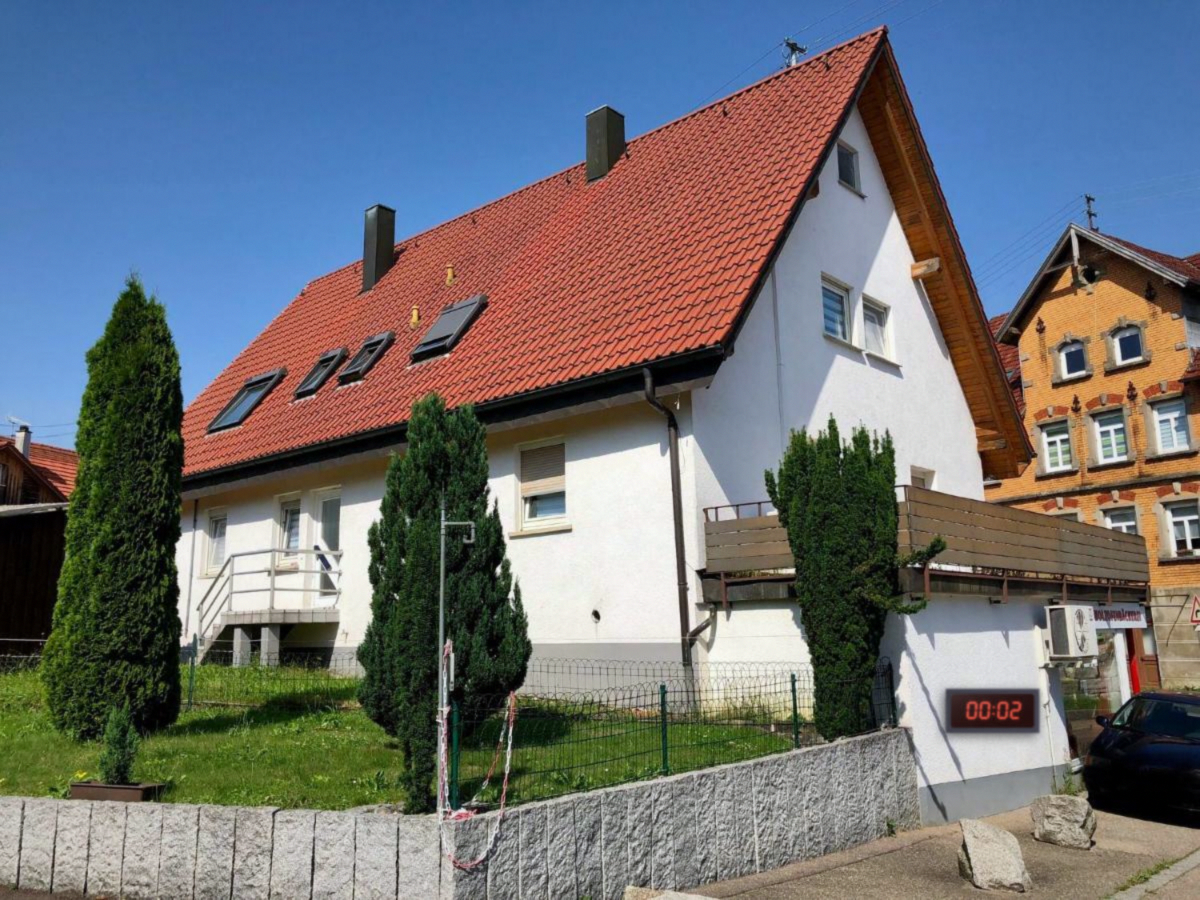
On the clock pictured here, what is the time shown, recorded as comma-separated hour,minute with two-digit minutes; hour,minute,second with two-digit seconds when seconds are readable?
0,02
